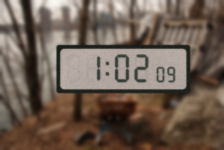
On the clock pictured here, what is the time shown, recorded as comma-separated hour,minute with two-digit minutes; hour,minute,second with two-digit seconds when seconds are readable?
1,02,09
